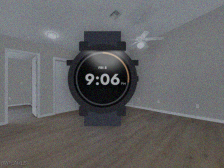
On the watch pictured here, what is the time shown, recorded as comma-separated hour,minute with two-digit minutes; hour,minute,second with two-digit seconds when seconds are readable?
9,06
